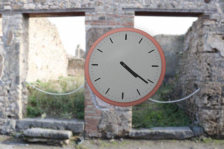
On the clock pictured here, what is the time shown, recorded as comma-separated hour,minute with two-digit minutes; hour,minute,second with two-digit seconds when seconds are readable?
4,21
